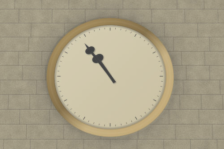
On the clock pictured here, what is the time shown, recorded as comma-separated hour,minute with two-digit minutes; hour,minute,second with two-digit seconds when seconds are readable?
10,54
